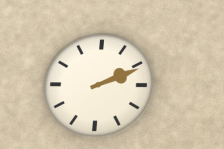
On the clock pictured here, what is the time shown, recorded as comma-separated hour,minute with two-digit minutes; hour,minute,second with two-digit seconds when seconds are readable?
2,11
